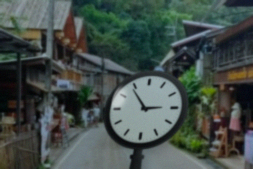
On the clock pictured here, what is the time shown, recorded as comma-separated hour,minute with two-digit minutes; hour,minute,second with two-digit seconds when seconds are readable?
2,54
